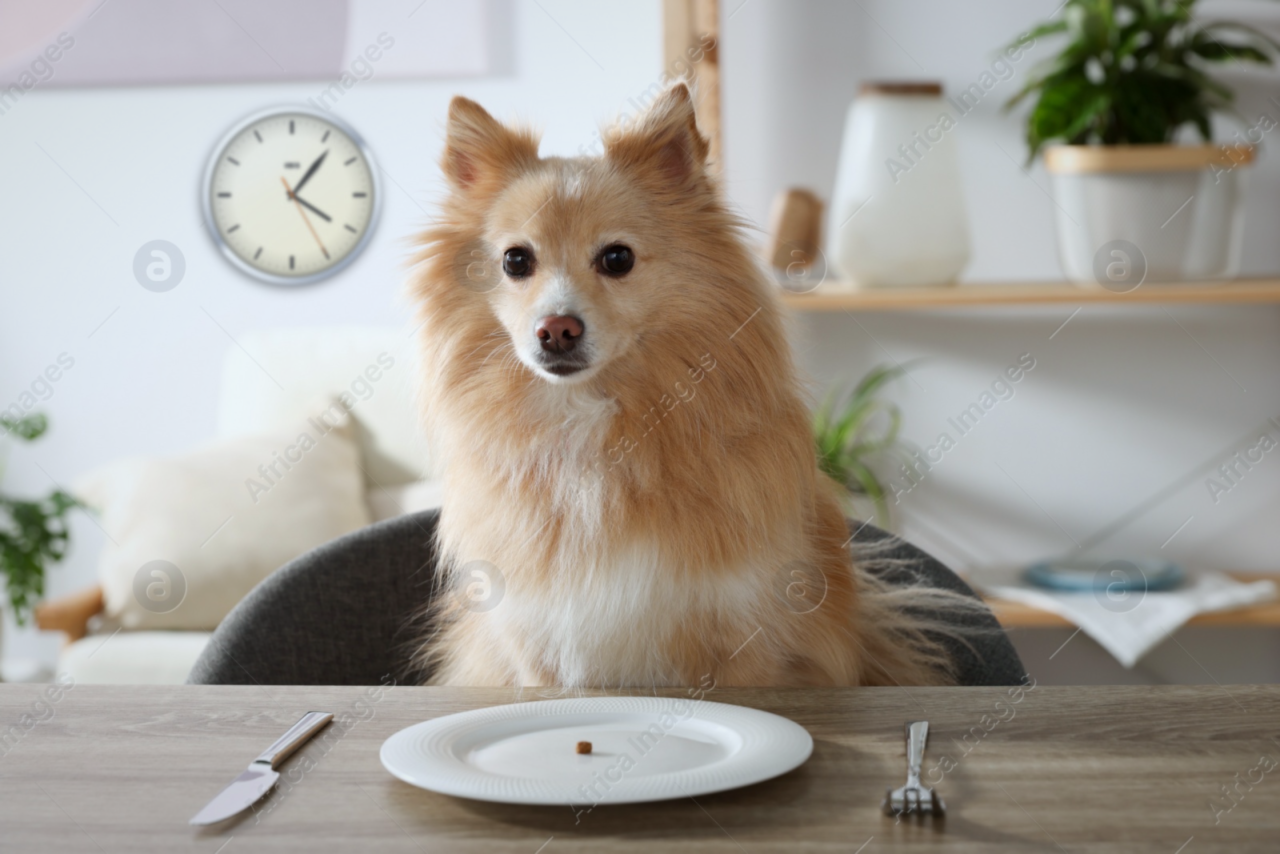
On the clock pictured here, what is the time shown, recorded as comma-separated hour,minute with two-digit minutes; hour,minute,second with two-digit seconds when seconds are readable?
4,06,25
